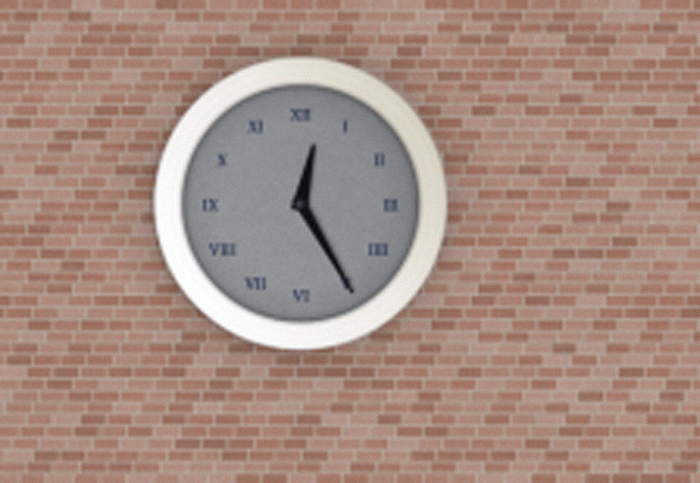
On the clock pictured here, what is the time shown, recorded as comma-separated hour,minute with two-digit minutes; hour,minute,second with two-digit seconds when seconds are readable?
12,25
